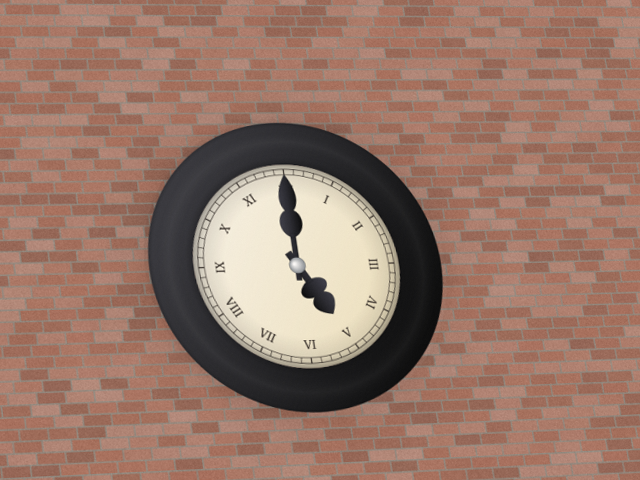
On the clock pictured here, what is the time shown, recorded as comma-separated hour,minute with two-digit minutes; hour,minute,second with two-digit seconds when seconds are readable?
5,00
